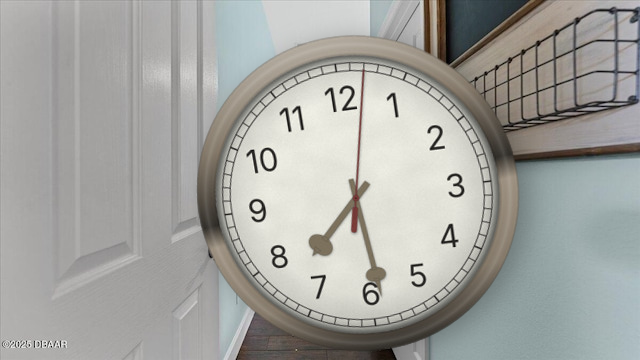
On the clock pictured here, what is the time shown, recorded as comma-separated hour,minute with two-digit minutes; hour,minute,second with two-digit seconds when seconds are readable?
7,29,02
